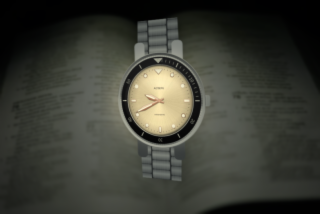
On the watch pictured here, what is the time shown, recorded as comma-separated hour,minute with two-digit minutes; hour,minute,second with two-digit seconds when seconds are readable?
9,41
